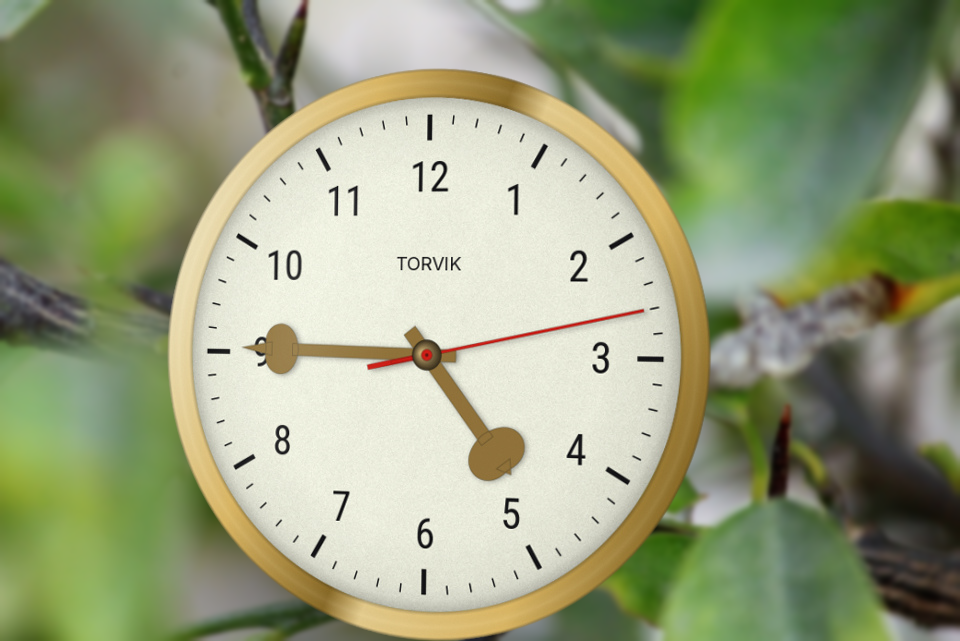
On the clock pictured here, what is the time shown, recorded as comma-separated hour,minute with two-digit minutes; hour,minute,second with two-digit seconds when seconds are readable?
4,45,13
